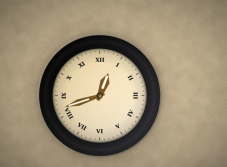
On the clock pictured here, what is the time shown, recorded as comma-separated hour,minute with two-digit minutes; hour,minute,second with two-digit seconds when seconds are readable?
12,42
